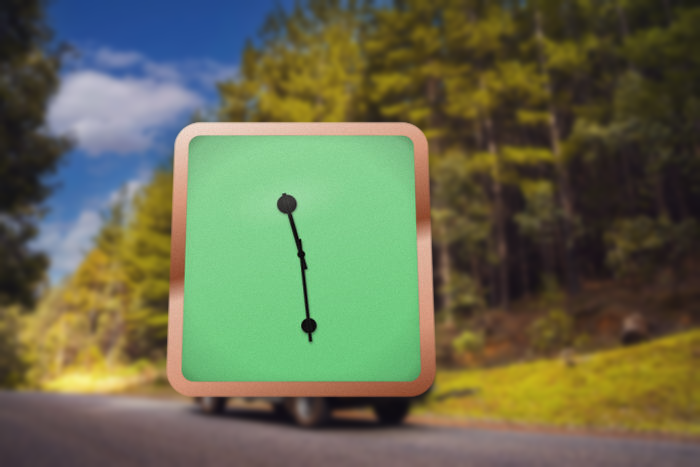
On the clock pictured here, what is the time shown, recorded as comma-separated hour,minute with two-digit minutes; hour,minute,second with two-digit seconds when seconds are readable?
11,29
